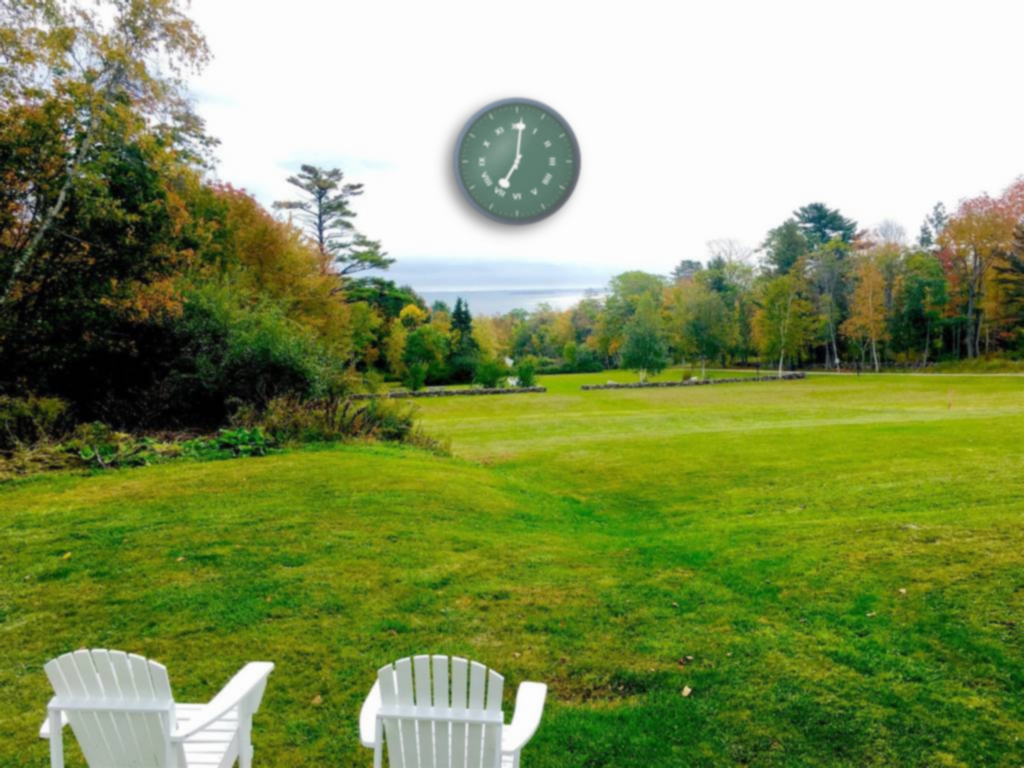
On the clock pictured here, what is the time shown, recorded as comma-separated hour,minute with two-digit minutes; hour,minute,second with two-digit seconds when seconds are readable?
7,01
